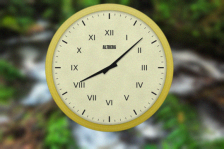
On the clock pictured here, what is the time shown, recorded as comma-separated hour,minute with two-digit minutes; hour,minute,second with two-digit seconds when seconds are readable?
8,08
